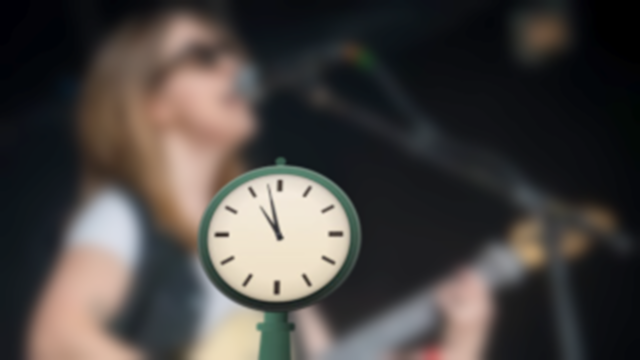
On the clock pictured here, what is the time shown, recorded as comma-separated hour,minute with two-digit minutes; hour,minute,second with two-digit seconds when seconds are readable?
10,58
